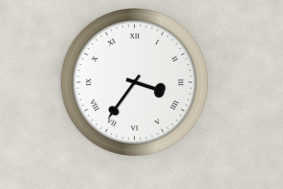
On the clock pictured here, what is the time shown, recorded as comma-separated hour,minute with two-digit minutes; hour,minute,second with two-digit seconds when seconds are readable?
3,36
